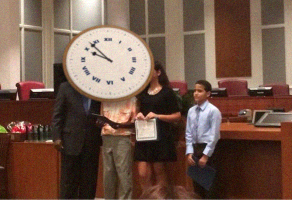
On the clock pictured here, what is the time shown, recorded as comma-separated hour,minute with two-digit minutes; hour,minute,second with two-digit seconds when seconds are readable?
9,53
